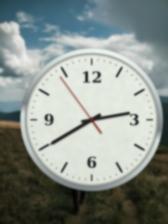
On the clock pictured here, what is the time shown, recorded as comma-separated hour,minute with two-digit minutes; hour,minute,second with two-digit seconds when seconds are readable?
2,39,54
